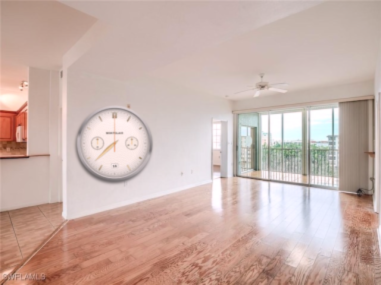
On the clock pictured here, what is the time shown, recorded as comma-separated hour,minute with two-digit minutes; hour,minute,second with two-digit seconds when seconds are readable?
7,38
